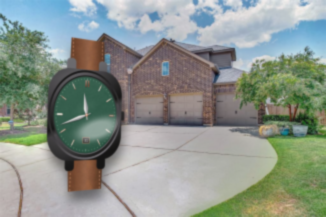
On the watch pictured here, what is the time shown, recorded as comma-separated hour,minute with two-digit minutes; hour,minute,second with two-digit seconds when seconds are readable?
11,42
